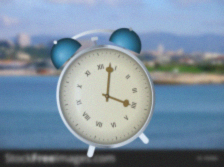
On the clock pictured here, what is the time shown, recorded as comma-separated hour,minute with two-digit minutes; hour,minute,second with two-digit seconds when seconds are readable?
4,03
